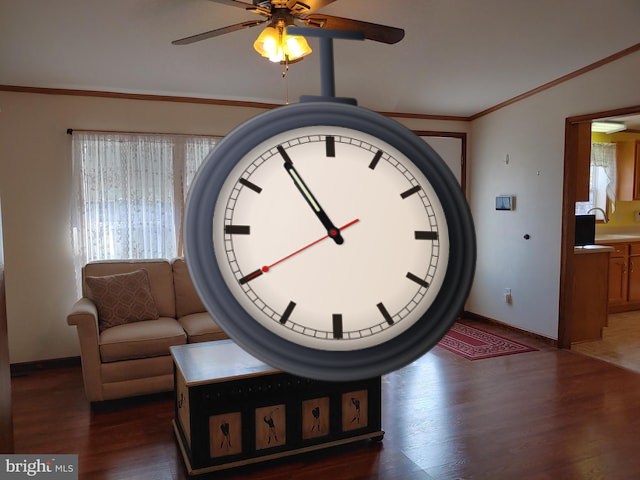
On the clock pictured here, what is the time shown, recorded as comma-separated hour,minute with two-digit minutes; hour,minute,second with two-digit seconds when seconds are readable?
10,54,40
